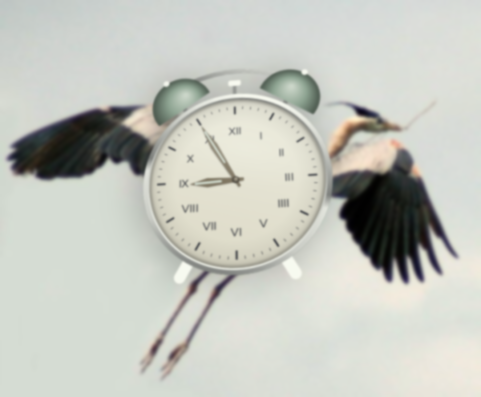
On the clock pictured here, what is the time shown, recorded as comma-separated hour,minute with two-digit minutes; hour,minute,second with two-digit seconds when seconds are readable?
8,55
